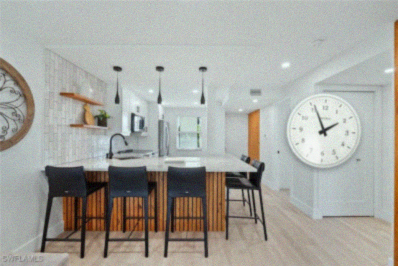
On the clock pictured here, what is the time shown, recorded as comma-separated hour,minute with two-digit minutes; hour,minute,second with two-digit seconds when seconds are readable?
1,56
